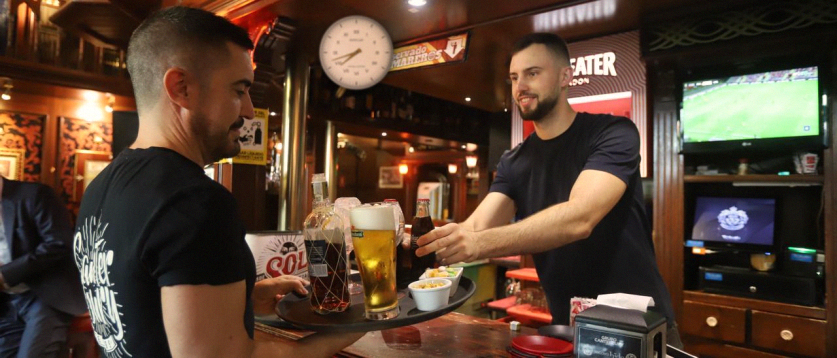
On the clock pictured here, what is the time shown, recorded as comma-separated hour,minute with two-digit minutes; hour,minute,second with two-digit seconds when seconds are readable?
7,42
